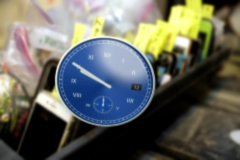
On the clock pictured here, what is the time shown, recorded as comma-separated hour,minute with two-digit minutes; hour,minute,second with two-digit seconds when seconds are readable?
9,50
